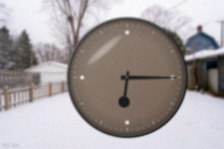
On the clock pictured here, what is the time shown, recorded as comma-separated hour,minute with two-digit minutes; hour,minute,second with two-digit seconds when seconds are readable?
6,15
